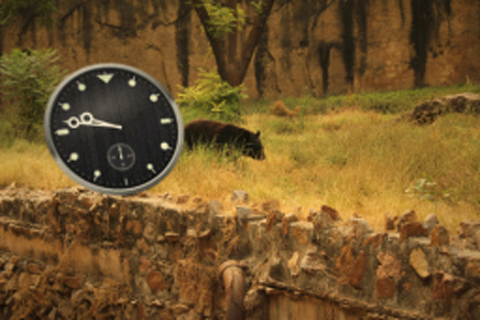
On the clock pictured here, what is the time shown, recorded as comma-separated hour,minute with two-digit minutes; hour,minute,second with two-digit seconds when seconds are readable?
9,47
